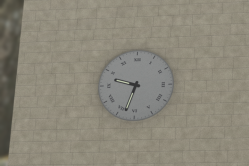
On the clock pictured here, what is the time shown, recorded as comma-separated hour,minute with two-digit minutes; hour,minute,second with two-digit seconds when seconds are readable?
9,33
